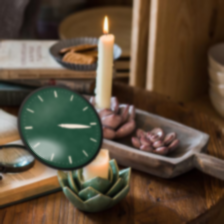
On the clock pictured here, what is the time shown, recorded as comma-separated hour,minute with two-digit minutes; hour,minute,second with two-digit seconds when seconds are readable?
3,16
